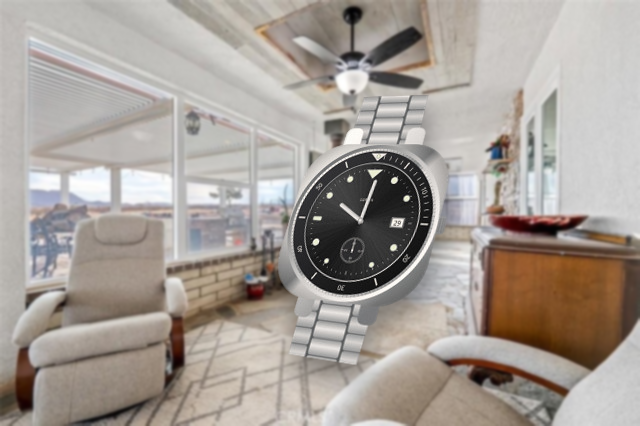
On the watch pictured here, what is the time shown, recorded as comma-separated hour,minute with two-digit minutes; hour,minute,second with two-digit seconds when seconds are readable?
10,01
